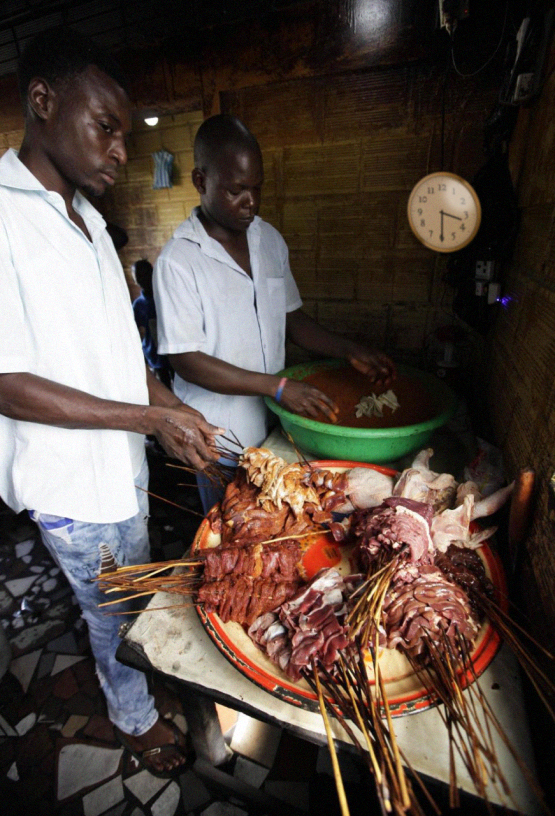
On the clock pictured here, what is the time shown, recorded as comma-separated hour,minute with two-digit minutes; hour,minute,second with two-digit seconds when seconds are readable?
3,30
